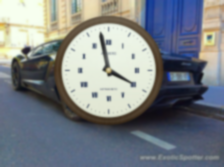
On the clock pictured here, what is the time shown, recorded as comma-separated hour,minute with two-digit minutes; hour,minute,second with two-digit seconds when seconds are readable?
3,58
